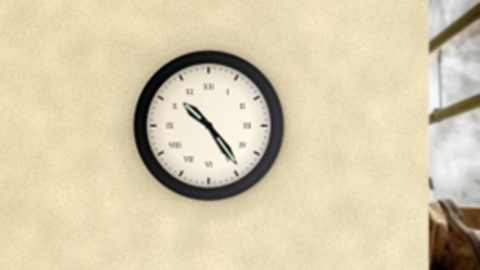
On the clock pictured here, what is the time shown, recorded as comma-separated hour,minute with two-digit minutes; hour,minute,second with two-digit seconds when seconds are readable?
10,24
